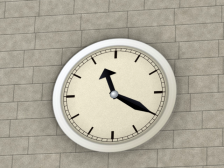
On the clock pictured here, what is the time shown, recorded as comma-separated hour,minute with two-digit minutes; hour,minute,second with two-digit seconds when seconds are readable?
11,20
